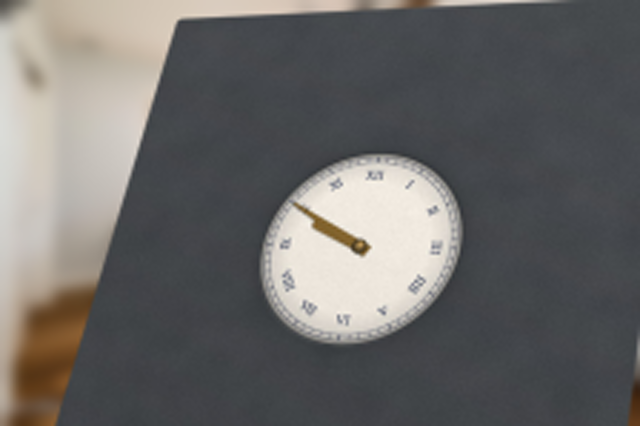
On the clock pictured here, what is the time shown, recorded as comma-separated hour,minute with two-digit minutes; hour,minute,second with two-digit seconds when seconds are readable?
9,50
